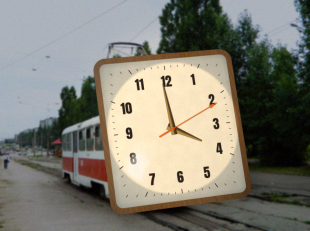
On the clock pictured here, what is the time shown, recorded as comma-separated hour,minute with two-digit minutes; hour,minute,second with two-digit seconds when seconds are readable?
3,59,11
